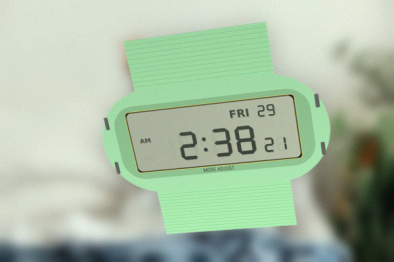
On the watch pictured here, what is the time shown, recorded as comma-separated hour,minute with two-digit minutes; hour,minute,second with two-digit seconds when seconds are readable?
2,38,21
